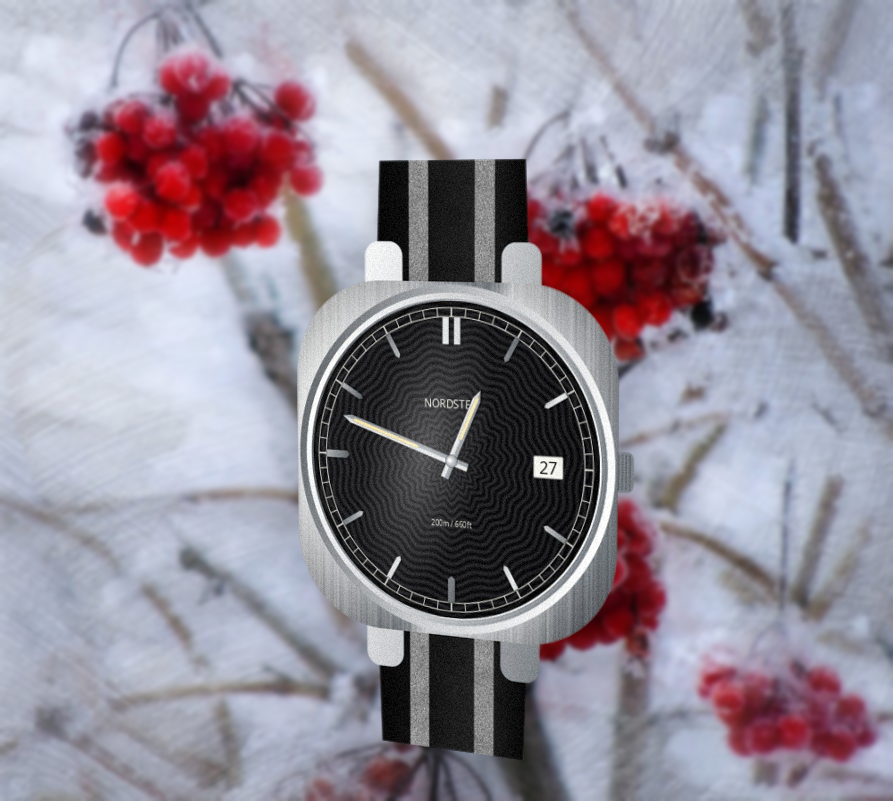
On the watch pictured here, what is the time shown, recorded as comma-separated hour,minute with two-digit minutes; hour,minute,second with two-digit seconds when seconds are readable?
12,48
